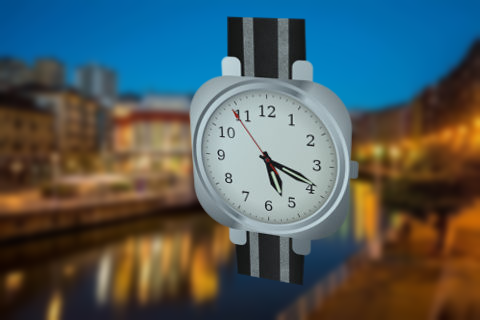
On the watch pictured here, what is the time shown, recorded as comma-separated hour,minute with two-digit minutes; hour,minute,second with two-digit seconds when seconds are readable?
5,18,54
